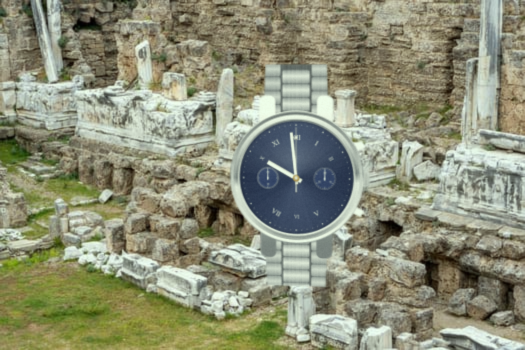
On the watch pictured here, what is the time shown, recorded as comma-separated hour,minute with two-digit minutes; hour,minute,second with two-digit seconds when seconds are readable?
9,59
